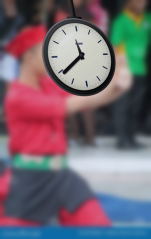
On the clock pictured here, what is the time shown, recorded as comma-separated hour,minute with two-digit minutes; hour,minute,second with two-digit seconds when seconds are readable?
11,39
